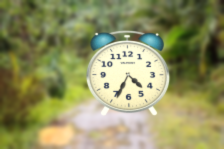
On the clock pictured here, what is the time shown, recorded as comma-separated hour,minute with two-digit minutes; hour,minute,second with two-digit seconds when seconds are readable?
4,34
